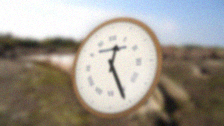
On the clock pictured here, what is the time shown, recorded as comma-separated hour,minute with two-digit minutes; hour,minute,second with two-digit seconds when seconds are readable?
12,26
